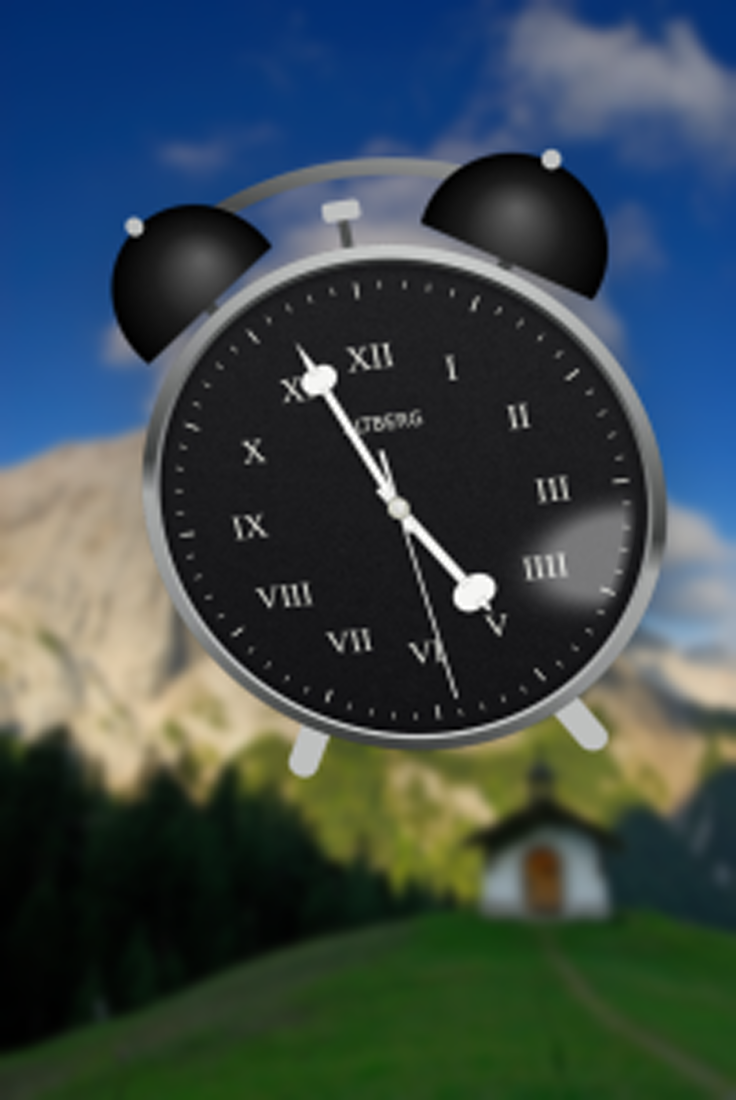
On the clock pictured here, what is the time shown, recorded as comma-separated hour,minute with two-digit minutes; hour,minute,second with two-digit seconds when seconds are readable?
4,56,29
